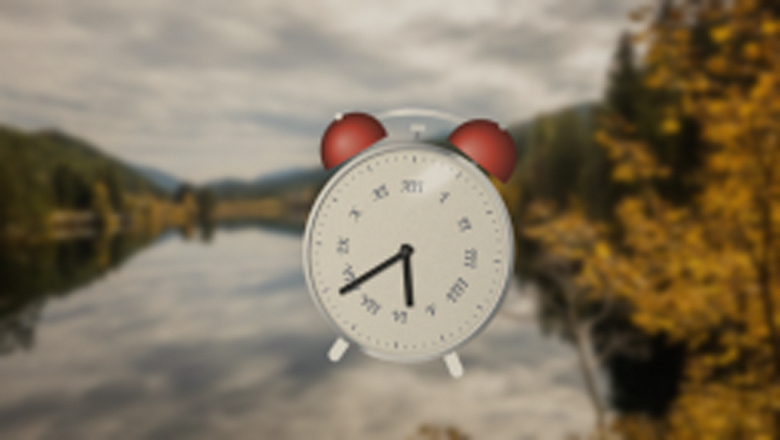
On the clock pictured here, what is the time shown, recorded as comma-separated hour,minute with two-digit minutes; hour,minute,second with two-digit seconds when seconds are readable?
5,39
